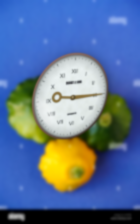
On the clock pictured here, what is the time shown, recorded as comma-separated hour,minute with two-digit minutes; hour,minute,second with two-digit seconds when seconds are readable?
9,15
